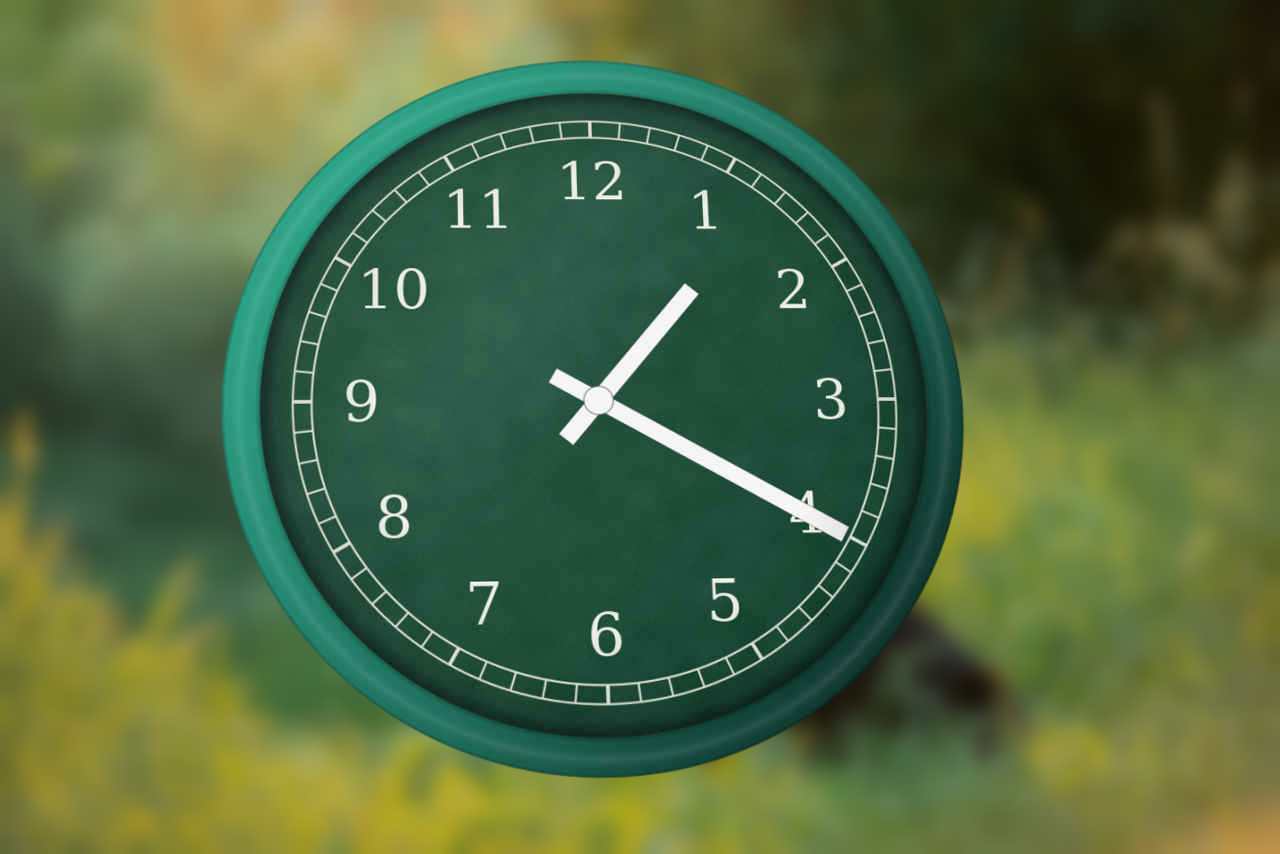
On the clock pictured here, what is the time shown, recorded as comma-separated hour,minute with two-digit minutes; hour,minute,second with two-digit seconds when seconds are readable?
1,20
